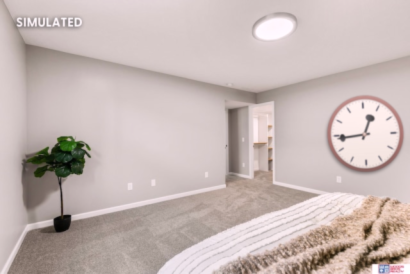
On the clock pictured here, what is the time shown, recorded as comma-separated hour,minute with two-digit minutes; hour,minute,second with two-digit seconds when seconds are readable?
12,44
